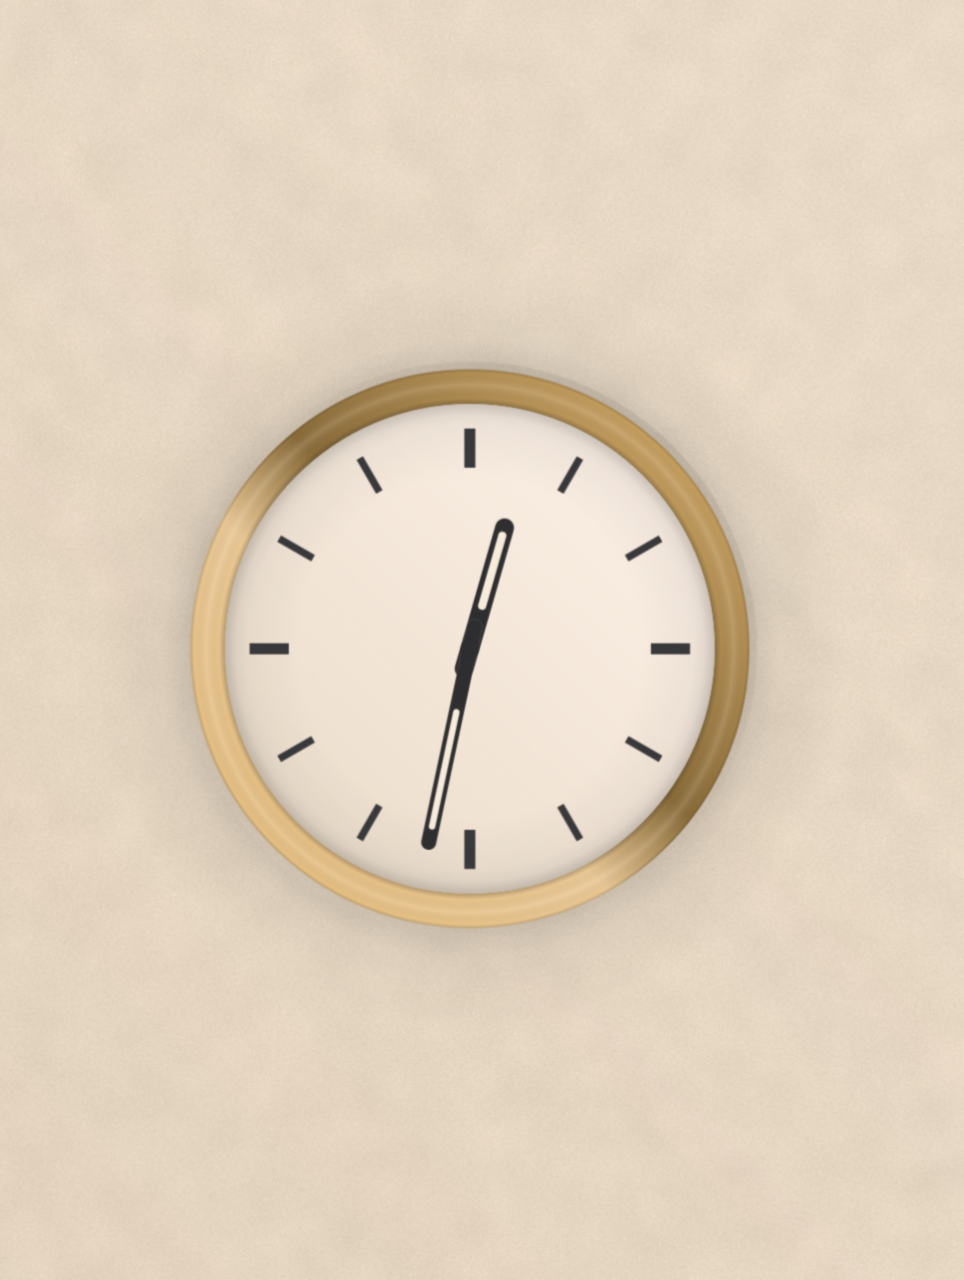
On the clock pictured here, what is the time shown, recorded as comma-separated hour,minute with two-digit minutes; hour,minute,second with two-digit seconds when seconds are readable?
12,32
